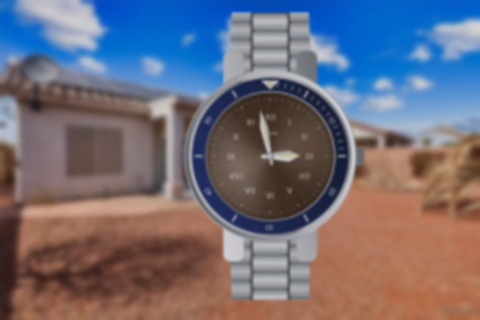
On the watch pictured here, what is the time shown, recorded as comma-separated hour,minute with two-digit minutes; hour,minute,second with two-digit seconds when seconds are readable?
2,58
